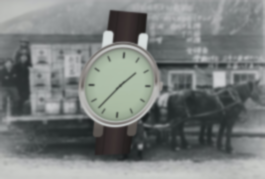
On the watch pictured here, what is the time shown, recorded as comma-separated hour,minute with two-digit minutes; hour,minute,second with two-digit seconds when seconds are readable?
1,37
